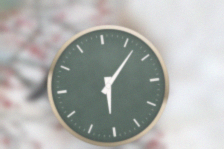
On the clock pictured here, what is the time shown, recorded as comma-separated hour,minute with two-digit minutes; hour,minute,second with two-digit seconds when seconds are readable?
6,07
